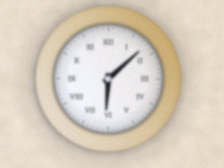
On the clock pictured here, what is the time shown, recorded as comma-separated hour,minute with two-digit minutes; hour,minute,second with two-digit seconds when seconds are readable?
6,08
